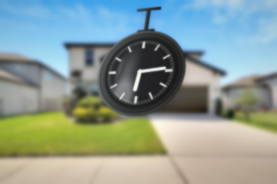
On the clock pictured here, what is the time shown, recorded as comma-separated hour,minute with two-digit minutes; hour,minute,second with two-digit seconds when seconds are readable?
6,14
